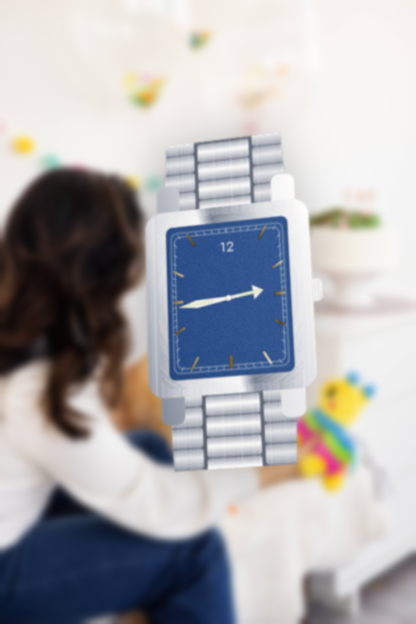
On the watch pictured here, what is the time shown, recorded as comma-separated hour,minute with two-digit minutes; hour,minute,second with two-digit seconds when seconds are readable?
2,44
